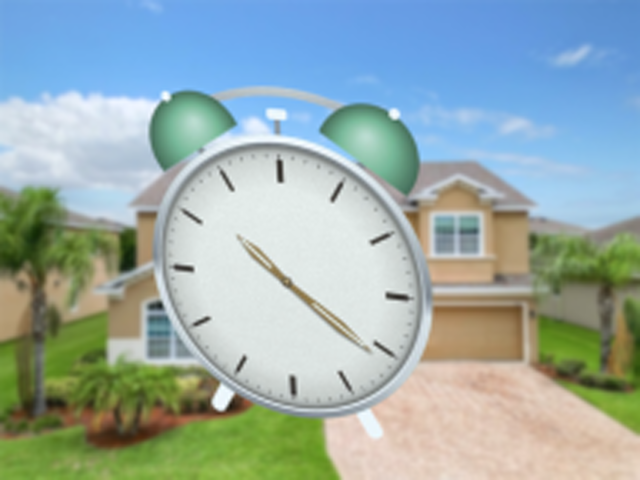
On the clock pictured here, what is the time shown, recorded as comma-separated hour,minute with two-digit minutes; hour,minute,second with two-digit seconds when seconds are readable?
10,21
